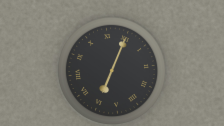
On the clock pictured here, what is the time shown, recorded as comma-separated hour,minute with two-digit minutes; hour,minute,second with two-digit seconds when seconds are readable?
6,00
